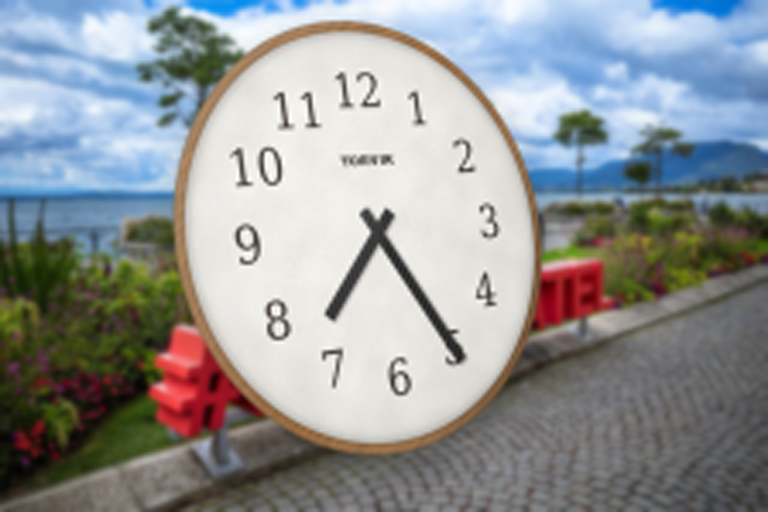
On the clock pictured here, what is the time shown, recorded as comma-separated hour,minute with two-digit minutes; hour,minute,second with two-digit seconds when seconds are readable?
7,25
